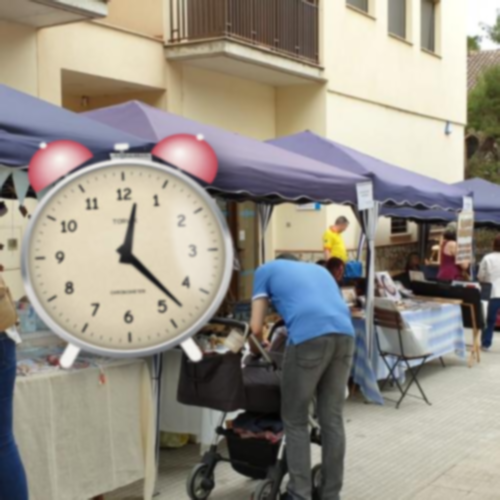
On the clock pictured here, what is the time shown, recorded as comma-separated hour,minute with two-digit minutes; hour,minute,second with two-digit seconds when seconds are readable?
12,23
